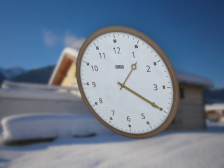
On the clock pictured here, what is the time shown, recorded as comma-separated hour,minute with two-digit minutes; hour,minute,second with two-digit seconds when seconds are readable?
1,20
